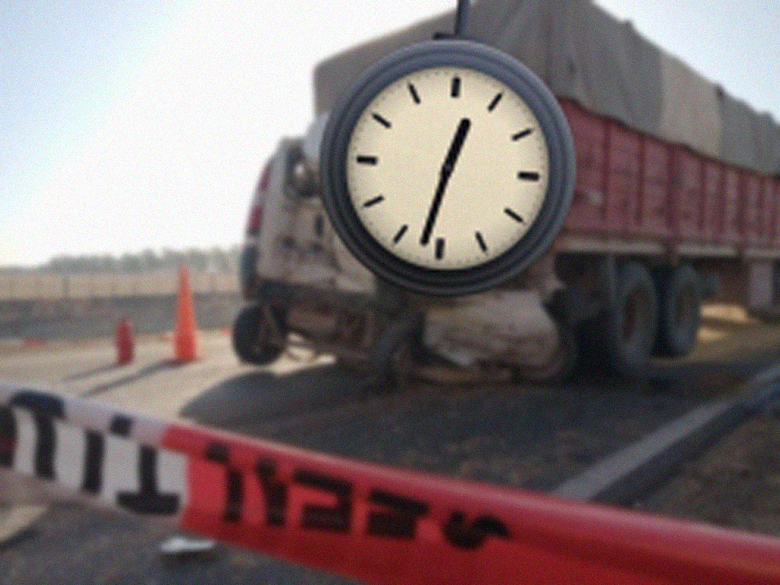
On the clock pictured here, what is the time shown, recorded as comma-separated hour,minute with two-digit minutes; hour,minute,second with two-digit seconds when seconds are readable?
12,32
